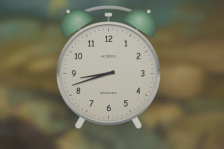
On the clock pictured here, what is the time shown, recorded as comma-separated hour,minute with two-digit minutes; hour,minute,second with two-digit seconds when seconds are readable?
8,42
